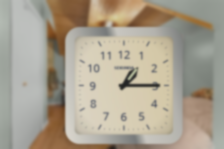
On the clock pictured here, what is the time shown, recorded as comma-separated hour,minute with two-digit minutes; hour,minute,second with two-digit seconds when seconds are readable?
1,15
